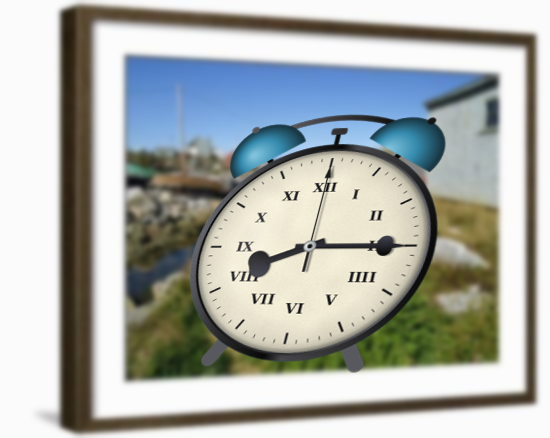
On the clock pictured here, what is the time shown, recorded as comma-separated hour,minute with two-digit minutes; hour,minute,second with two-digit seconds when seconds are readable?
8,15,00
